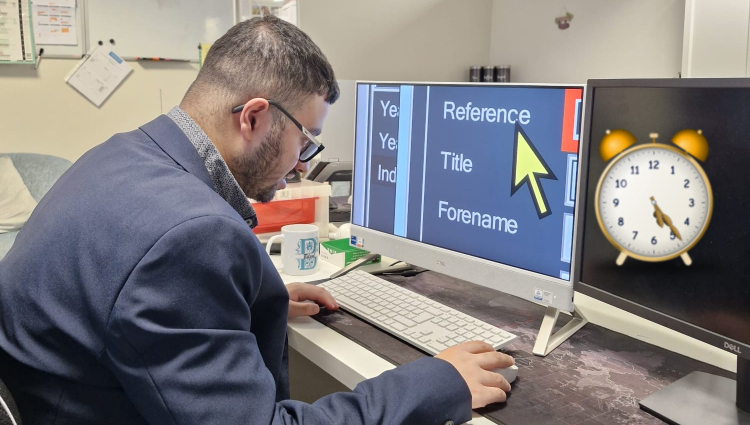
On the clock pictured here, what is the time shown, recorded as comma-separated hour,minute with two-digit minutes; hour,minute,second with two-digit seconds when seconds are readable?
5,24
